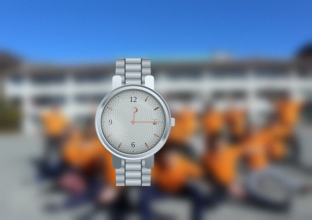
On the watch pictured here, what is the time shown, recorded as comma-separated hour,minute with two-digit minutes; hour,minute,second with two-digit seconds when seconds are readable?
12,15
